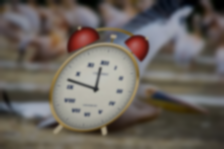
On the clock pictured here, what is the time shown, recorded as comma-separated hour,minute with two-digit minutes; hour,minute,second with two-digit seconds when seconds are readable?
11,47
